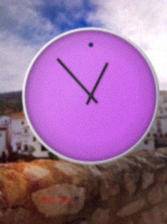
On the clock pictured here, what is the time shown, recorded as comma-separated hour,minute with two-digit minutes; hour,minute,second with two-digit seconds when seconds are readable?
12,53
